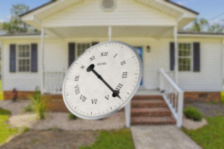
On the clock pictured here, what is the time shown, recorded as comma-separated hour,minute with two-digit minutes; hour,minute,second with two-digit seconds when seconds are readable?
10,22
